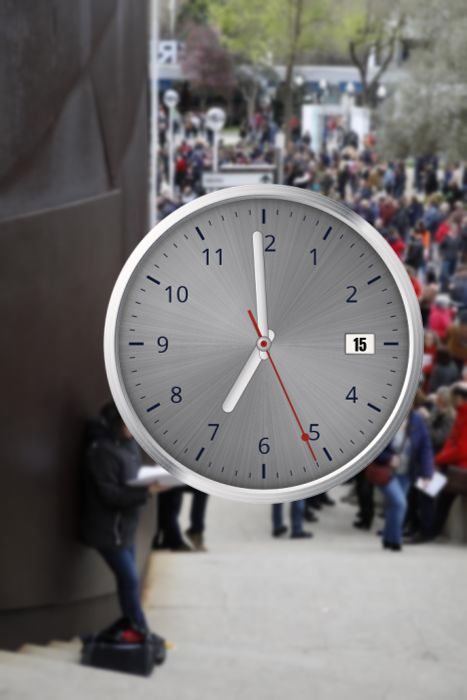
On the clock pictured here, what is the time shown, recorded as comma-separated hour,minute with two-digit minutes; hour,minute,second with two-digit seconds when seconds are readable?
6,59,26
